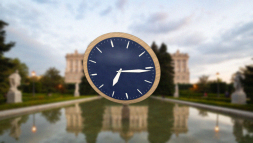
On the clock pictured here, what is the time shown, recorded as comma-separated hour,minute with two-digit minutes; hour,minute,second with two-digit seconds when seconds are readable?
7,16
